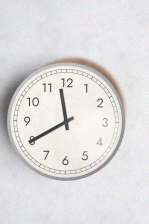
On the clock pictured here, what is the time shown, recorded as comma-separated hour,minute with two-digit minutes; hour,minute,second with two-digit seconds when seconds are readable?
11,40
